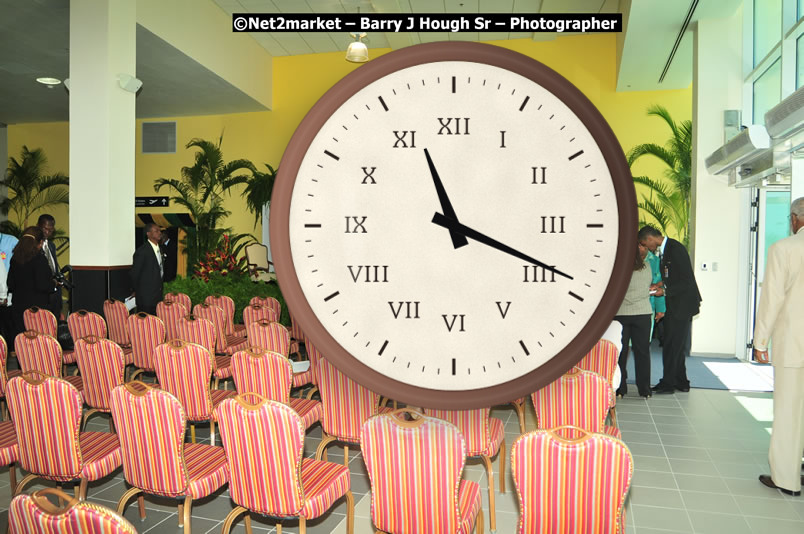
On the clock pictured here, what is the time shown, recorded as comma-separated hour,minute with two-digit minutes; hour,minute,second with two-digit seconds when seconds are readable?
11,19
